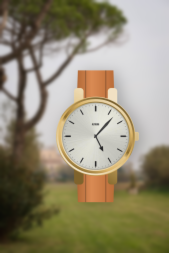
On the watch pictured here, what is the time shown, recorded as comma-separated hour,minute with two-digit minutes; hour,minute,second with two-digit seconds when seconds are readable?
5,07
